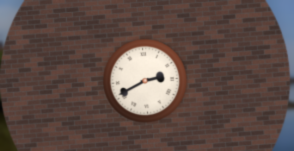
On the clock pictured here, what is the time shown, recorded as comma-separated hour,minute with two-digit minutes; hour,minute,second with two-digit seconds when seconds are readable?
2,41
